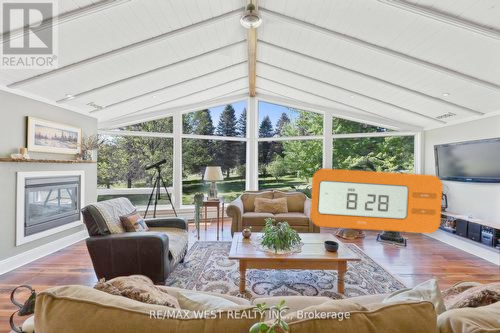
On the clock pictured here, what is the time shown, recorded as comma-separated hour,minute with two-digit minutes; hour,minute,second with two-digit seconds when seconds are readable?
8,28
